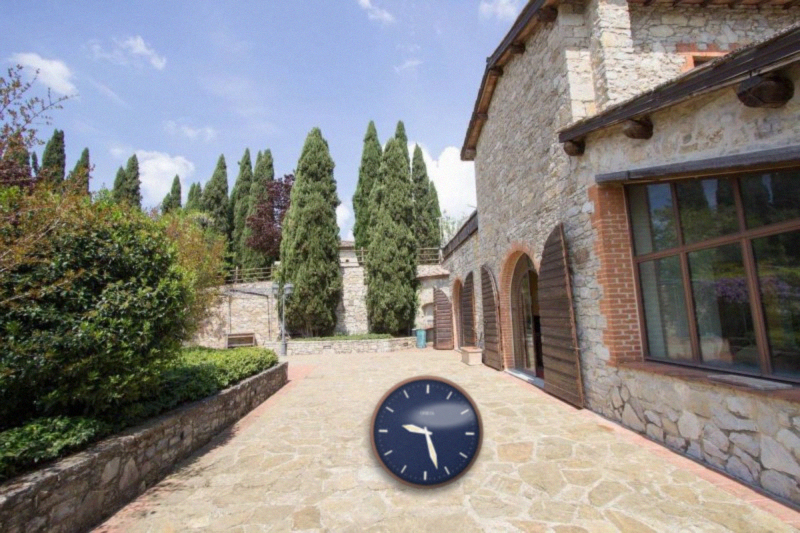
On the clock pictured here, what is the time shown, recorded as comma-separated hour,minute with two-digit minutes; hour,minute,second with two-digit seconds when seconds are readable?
9,27
